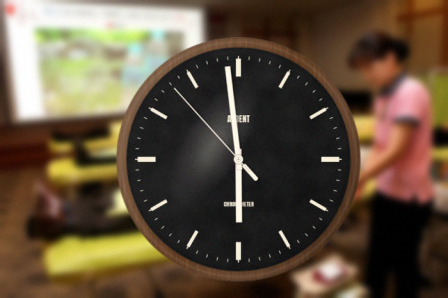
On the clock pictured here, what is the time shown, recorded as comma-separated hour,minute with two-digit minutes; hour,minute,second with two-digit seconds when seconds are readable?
5,58,53
